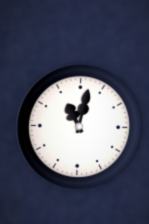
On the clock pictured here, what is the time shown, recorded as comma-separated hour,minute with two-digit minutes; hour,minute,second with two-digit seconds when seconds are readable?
11,02
